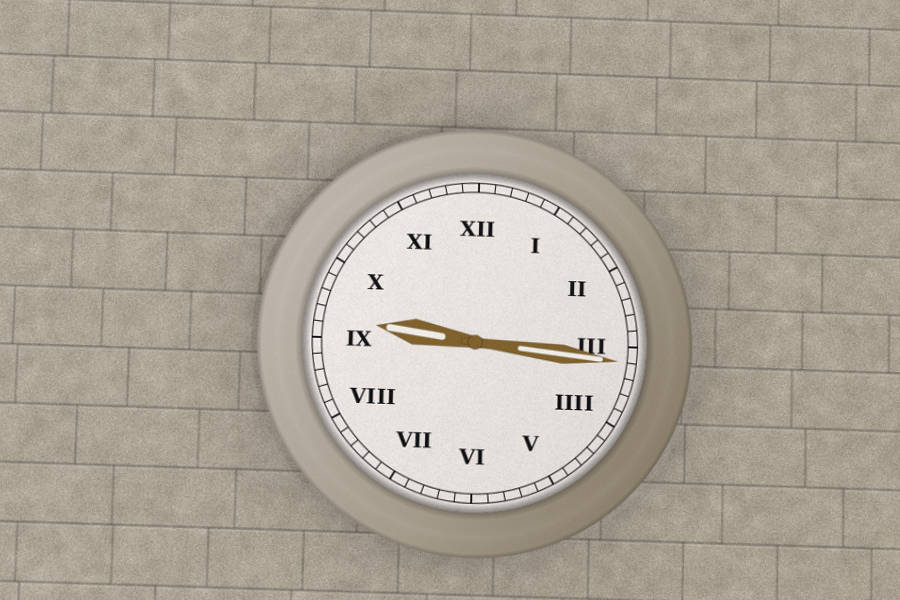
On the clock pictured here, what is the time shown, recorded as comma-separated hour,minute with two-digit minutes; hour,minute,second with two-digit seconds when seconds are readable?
9,16
